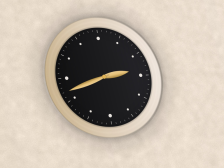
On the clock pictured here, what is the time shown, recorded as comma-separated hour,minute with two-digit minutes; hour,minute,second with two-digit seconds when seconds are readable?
2,42
